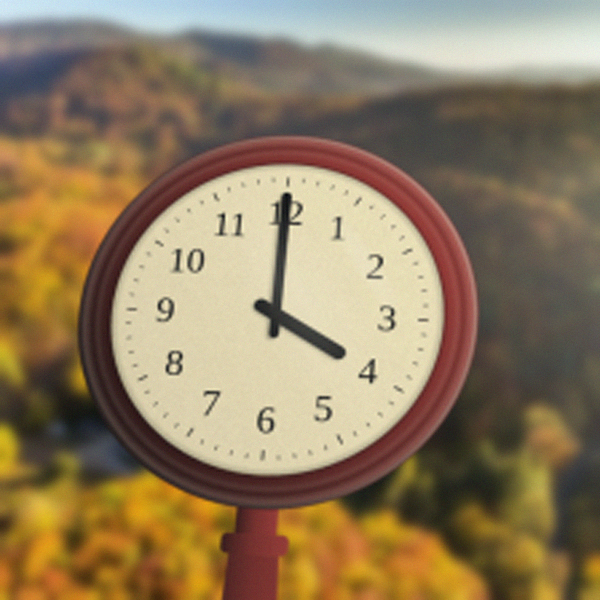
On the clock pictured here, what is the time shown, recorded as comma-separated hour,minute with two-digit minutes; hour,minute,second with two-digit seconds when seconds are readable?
4,00
